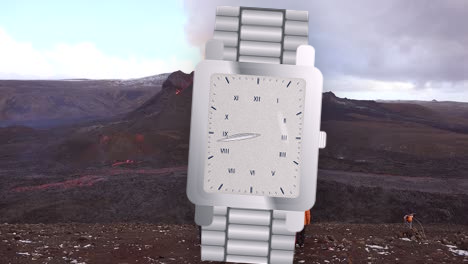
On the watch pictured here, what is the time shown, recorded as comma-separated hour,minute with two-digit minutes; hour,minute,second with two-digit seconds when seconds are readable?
8,43
